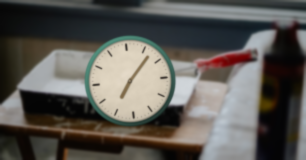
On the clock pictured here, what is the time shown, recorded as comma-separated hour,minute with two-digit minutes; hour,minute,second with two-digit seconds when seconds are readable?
7,07
